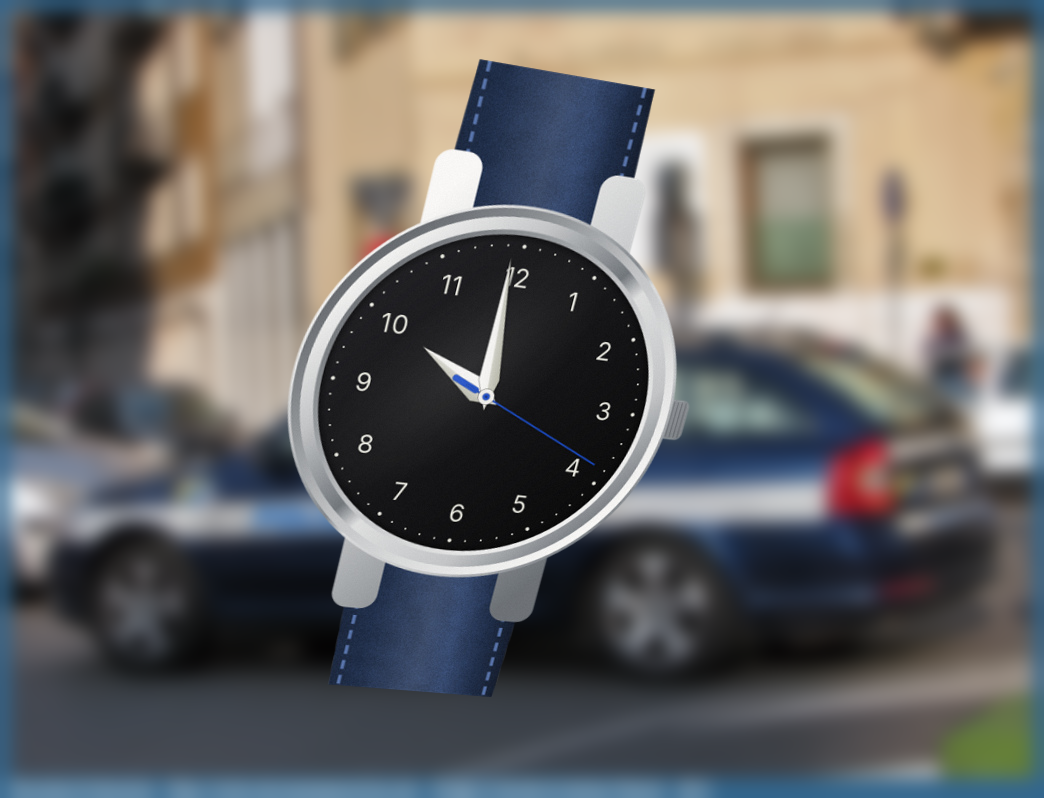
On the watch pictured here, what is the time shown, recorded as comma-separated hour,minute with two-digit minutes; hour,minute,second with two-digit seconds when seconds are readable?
9,59,19
